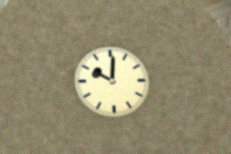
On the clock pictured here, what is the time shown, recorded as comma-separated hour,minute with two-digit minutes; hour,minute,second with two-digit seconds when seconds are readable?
10,01
